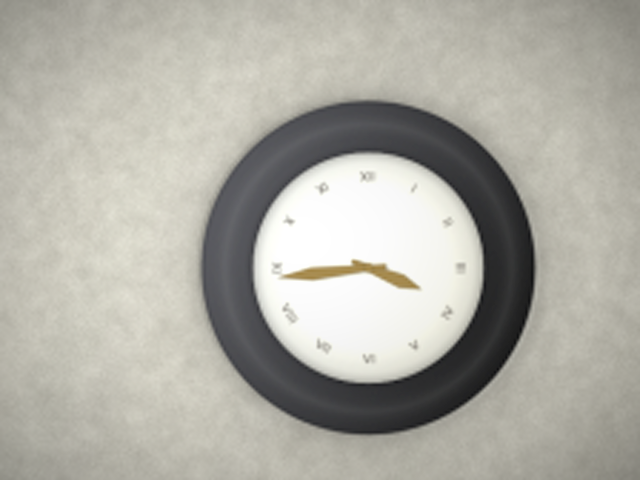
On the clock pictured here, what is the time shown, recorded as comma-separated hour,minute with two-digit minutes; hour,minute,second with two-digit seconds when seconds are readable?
3,44
